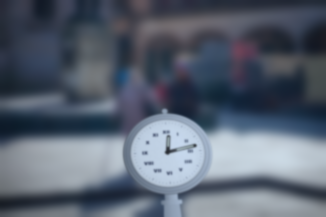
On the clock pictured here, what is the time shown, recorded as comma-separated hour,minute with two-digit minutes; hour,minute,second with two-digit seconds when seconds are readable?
12,13
